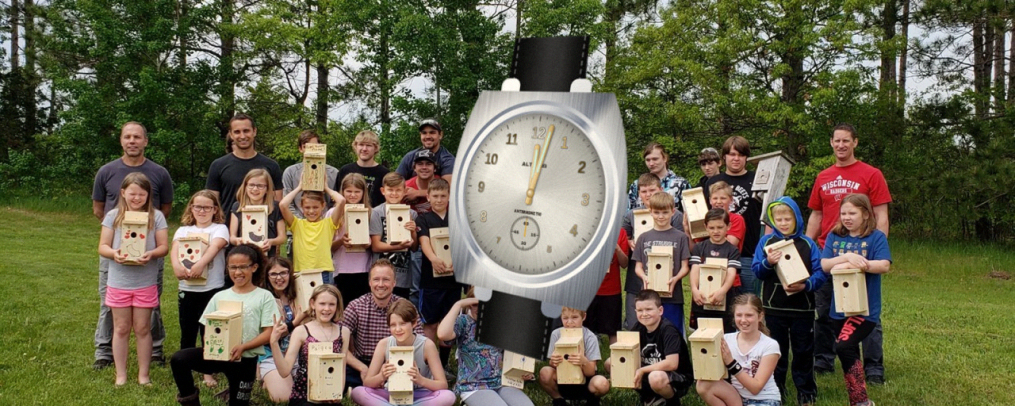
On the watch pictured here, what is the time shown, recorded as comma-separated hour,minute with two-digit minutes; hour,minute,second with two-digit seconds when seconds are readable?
12,02
